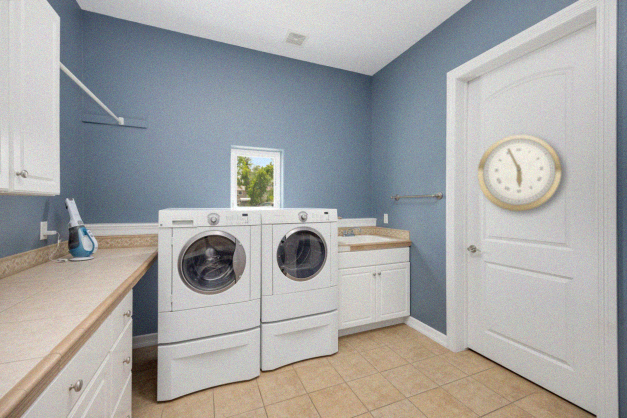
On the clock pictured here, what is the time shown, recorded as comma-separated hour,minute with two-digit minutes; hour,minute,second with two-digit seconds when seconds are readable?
5,56
